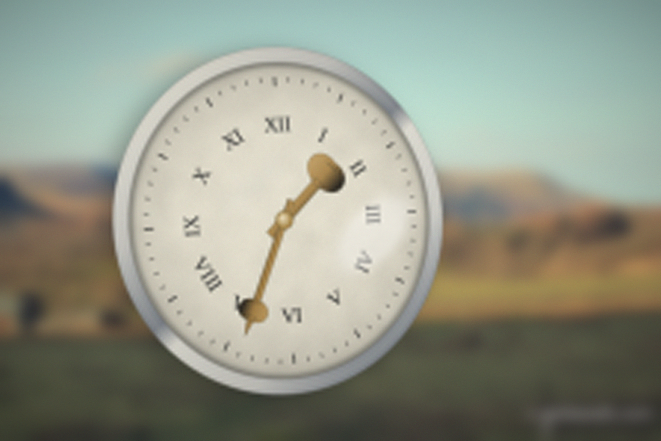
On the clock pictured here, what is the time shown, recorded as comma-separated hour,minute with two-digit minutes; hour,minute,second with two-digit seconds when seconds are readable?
1,34
